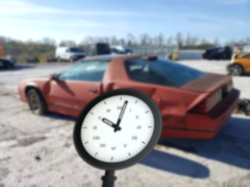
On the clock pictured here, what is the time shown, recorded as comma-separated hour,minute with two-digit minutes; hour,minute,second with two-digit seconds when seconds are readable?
10,02
